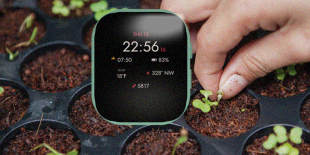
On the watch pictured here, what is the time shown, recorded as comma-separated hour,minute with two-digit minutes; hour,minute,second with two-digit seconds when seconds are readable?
22,56
